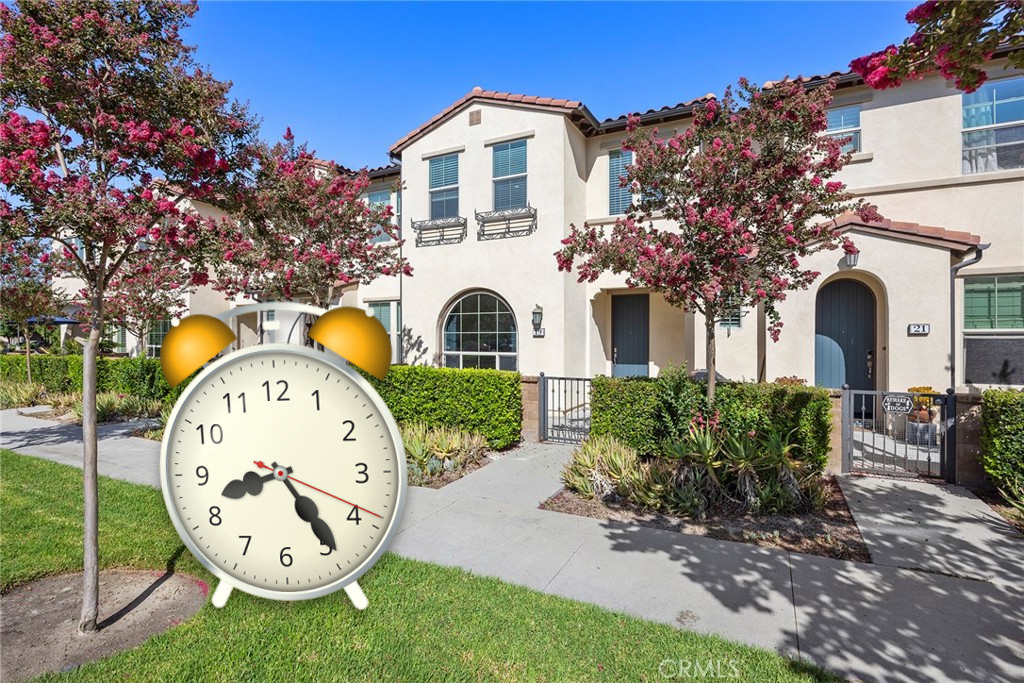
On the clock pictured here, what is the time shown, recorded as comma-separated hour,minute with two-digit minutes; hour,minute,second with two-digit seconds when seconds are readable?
8,24,19
